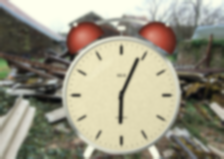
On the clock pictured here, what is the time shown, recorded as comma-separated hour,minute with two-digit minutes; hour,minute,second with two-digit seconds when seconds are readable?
6,04
